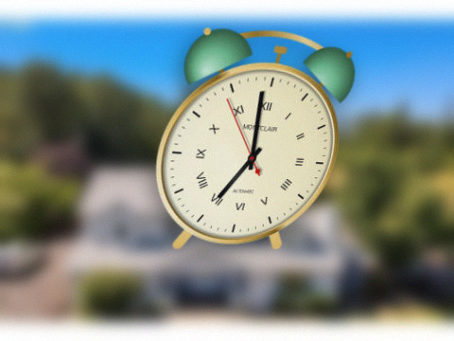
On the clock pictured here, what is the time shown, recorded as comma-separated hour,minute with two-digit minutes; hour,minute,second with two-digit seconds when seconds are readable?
6,58,54
